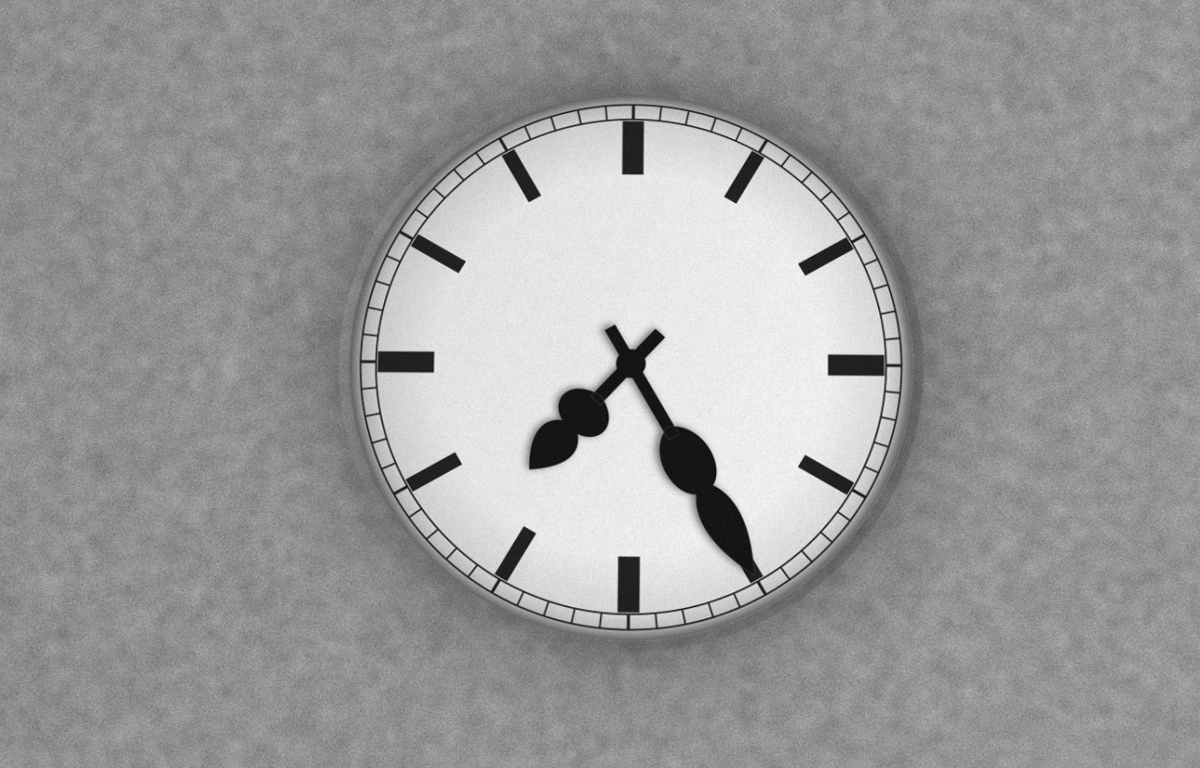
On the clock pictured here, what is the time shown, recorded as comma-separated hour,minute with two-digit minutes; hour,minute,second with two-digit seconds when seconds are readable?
7,25
